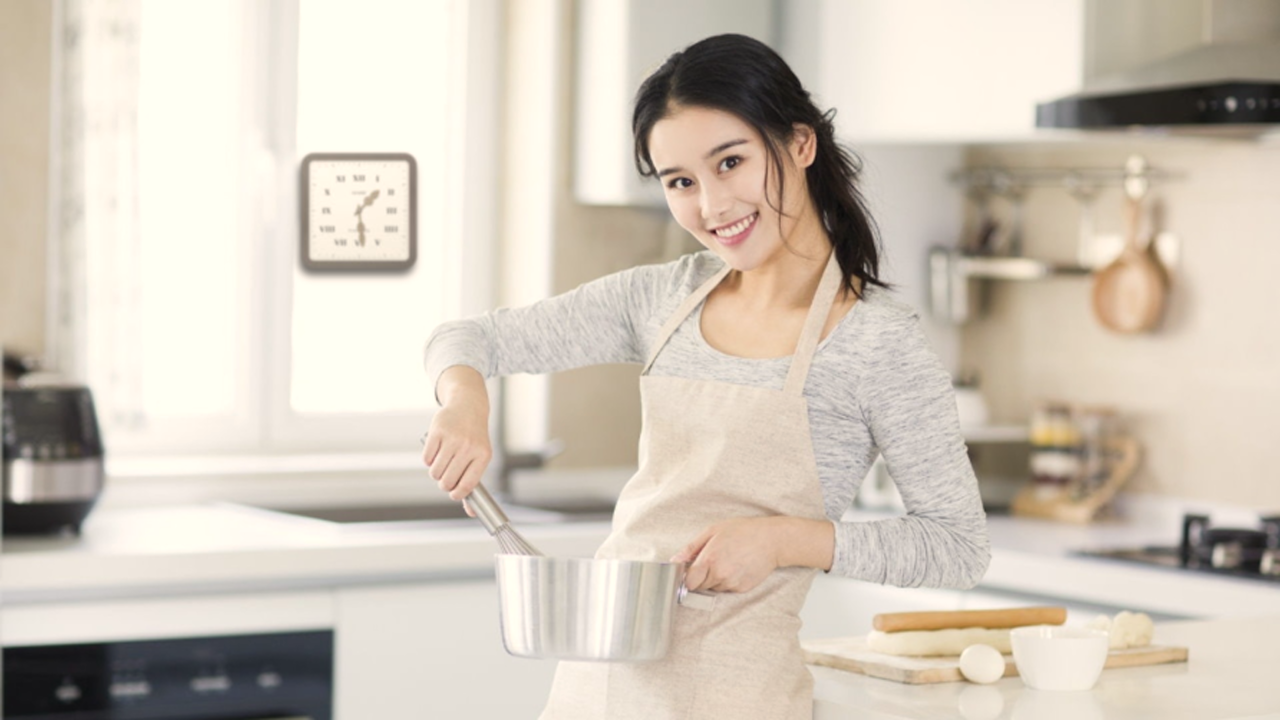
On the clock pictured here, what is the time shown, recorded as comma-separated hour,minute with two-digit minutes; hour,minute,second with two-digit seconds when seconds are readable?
1,29
